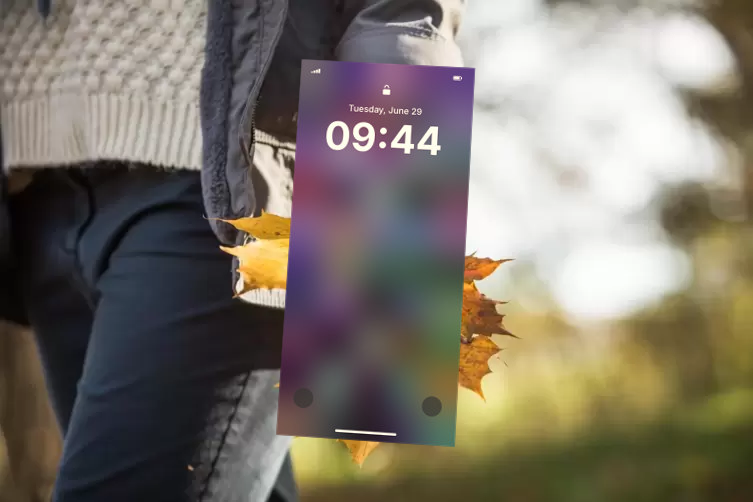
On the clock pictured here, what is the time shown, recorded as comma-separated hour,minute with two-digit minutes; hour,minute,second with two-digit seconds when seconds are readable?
9,44
